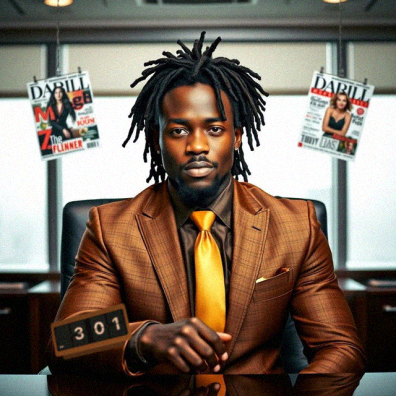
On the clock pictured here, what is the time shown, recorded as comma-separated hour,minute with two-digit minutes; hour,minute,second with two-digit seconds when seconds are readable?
3,01
